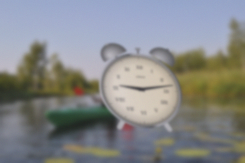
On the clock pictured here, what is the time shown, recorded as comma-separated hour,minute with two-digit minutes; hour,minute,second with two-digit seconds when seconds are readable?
9,13
